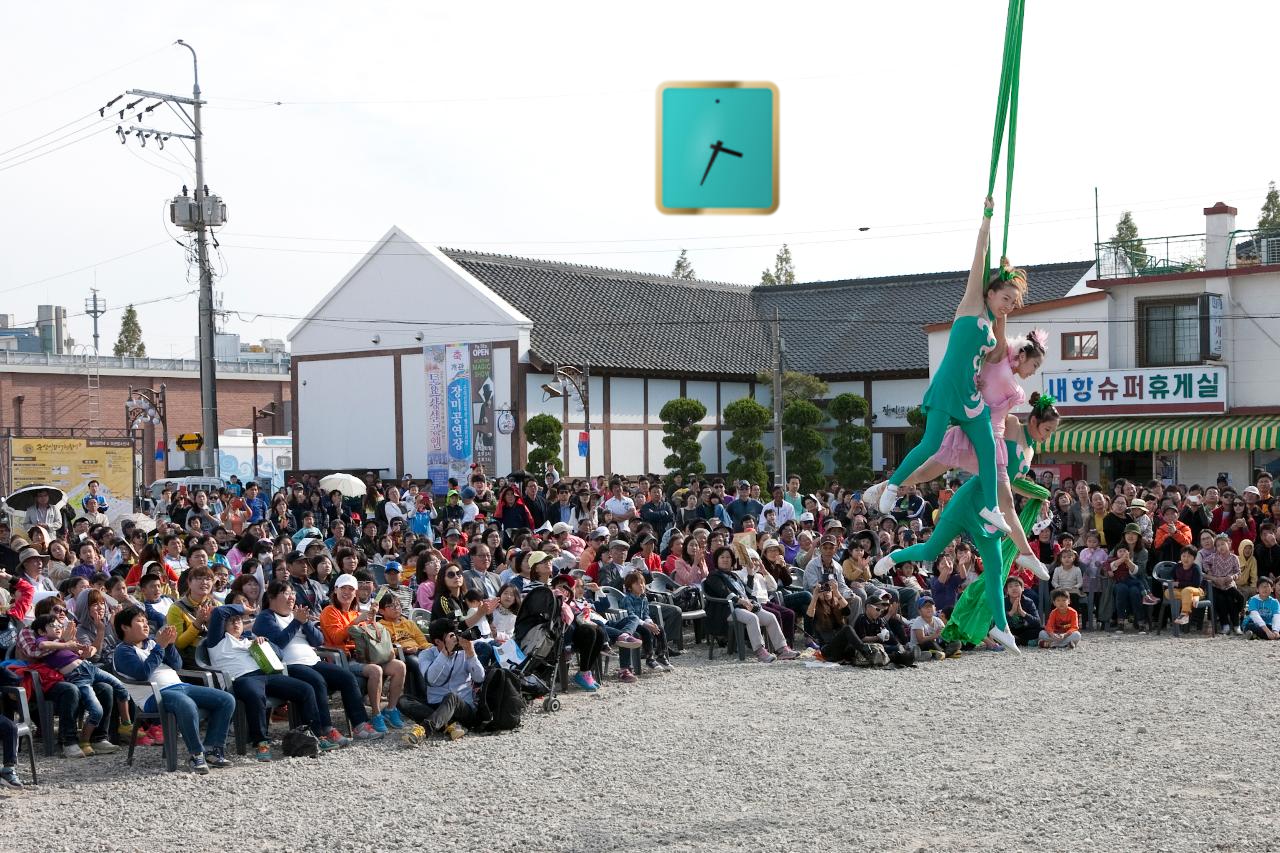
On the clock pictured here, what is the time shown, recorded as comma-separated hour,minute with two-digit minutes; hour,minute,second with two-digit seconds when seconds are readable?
3,34
